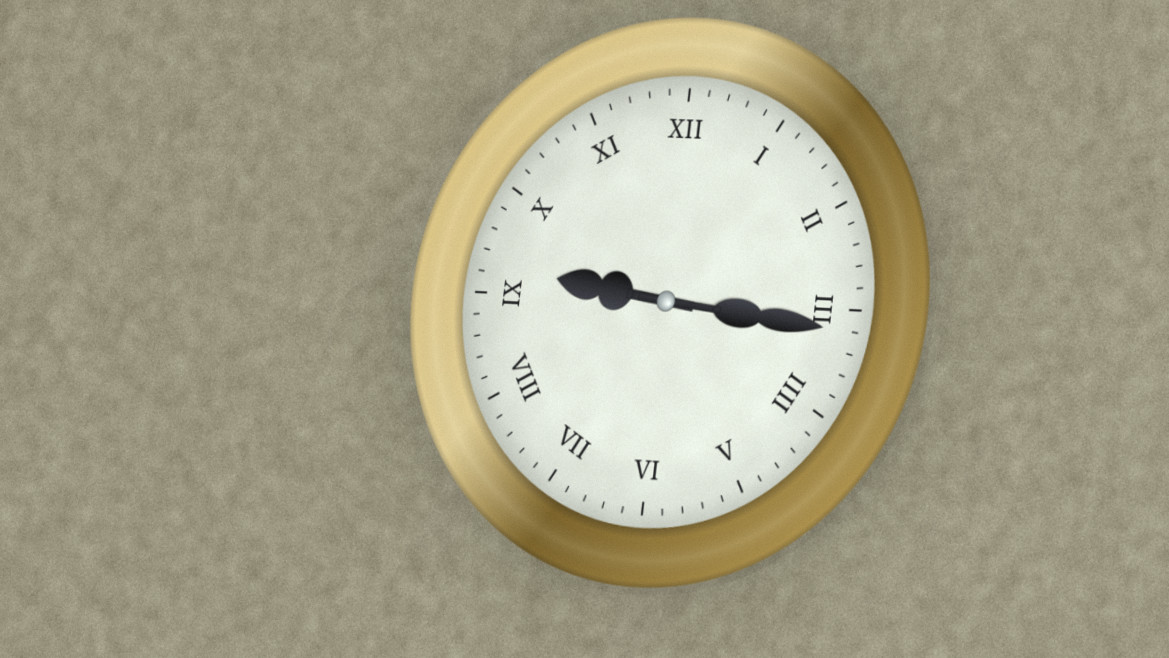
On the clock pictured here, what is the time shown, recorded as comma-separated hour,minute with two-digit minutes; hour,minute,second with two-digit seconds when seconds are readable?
9,16
